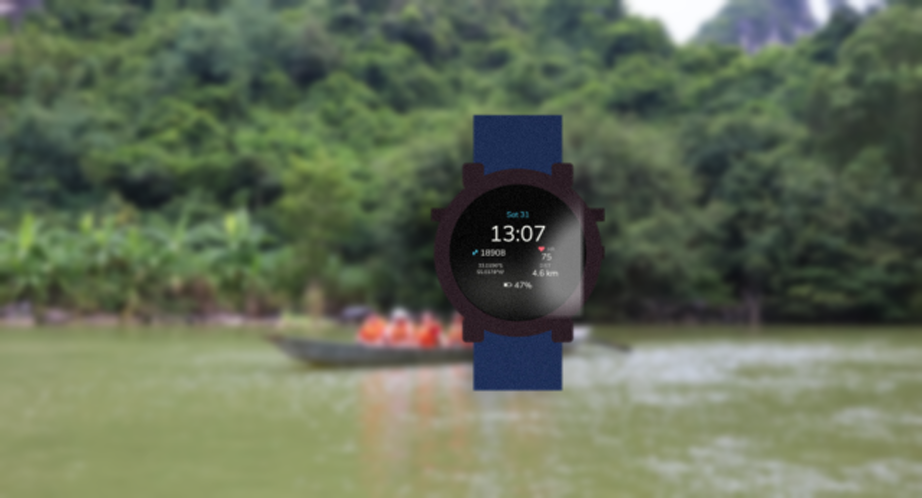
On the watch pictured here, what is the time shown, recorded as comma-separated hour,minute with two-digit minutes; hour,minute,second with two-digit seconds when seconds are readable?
13,07
